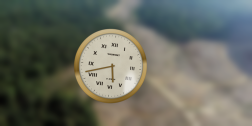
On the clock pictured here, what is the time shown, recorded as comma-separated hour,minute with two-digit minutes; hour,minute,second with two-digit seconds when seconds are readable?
5,42
